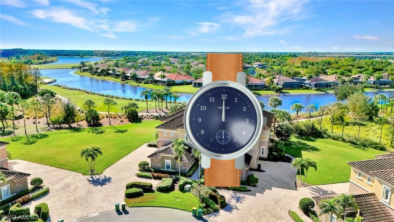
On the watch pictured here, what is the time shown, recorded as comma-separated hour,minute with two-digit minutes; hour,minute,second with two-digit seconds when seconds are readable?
12,00
